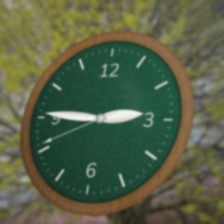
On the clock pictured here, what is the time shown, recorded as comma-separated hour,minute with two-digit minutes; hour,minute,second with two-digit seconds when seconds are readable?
2,45,41
